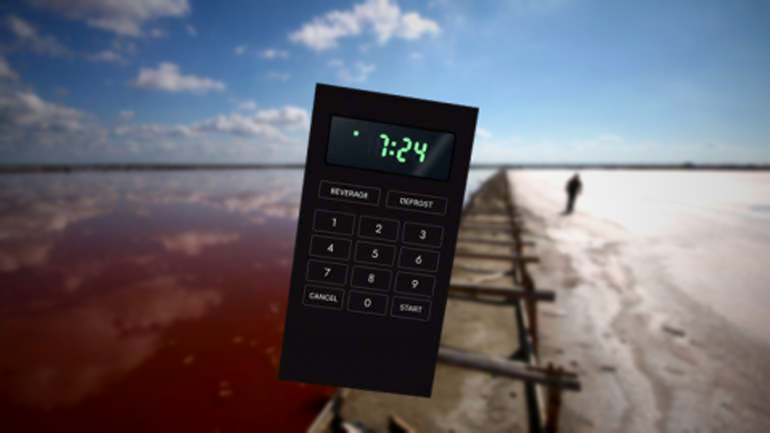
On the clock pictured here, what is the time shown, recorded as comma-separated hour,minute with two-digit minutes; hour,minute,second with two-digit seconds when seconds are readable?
7,24
